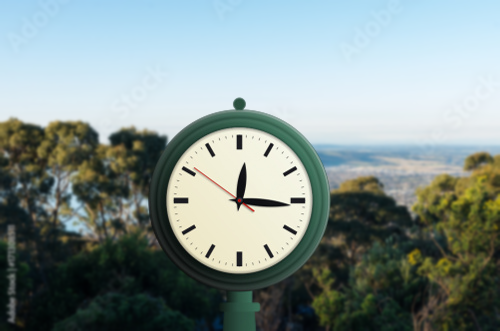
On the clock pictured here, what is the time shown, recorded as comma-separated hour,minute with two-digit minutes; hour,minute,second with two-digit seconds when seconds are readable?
12,15,51
